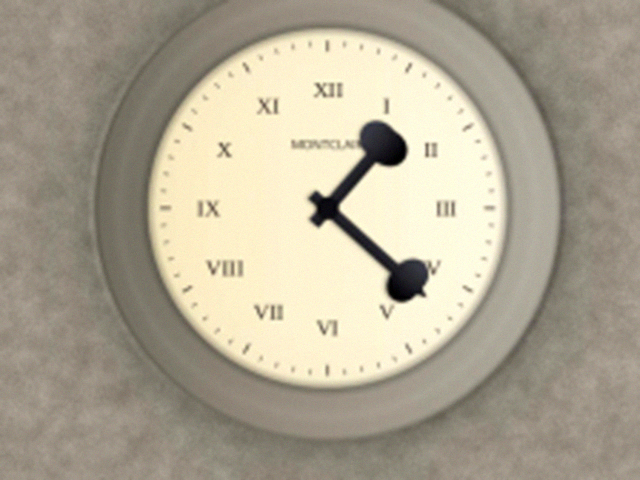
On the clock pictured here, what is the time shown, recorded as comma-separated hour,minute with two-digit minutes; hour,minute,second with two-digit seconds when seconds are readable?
1,22
